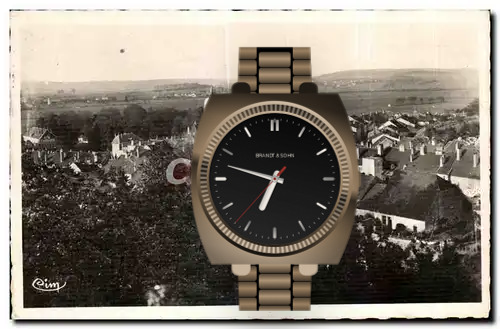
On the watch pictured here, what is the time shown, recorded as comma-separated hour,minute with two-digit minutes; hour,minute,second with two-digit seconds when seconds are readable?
6,47,37
